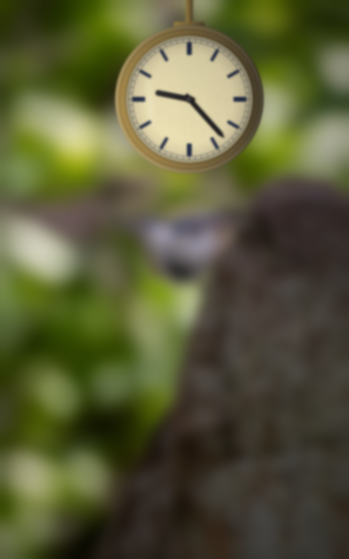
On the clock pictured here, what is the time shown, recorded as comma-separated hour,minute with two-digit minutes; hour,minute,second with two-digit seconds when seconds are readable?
9,23
